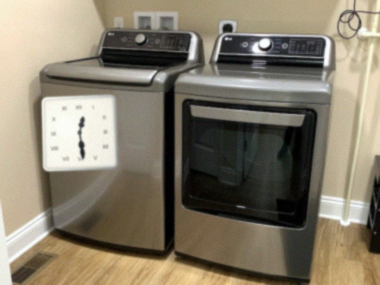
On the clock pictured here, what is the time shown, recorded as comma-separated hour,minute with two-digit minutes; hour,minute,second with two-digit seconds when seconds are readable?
12,29
